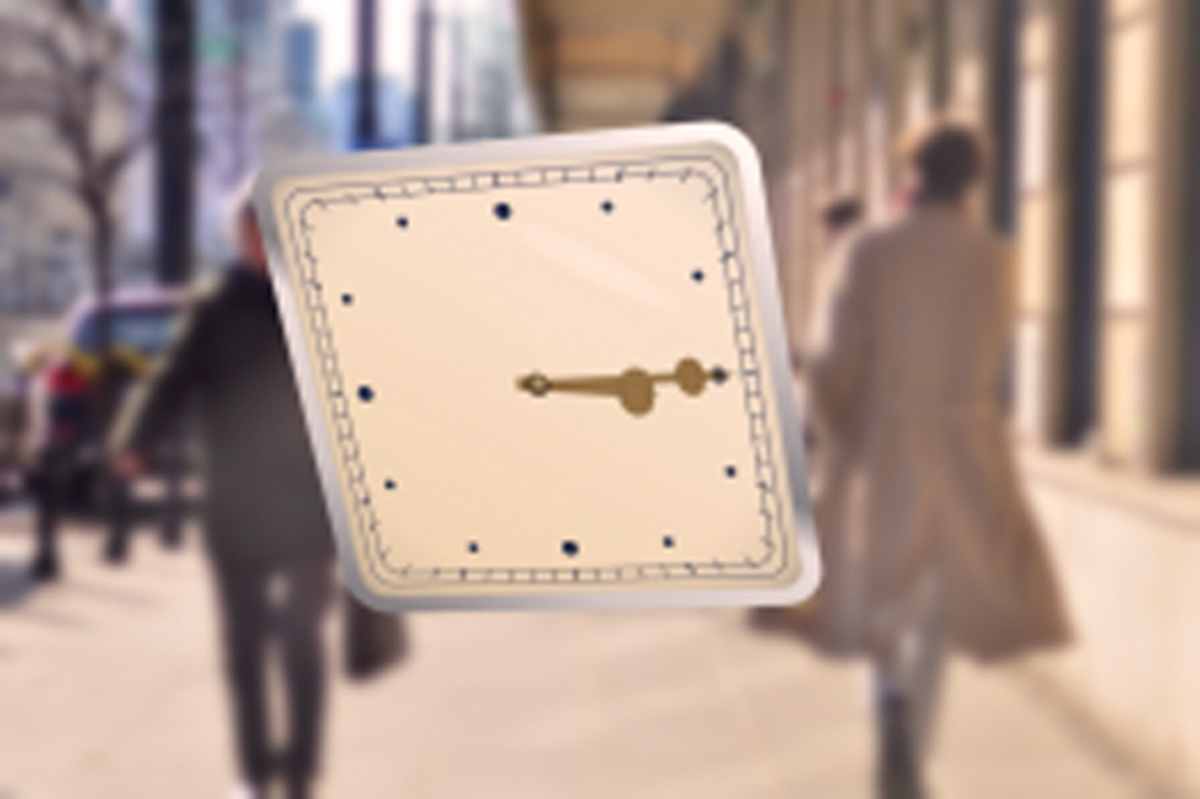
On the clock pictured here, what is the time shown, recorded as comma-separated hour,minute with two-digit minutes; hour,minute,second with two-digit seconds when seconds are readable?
3,15
